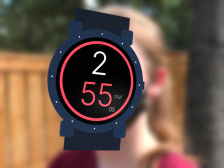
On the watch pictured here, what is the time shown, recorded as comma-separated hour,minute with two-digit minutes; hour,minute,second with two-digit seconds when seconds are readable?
2,55
